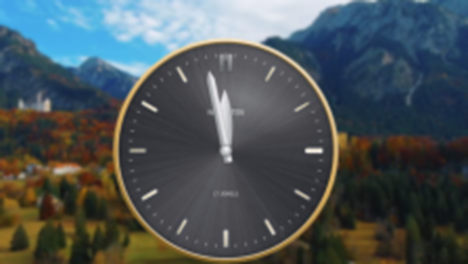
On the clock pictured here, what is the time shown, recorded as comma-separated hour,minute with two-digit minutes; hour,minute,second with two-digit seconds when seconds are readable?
11,58
